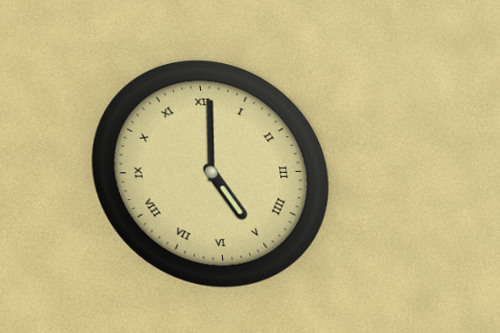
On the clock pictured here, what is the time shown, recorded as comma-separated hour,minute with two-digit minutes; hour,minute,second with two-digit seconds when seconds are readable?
5,01
